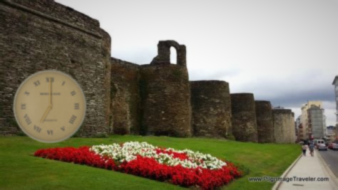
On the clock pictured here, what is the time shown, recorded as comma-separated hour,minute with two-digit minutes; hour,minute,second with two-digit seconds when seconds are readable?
7,00
